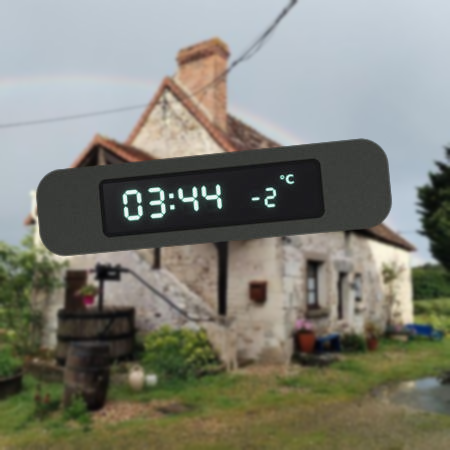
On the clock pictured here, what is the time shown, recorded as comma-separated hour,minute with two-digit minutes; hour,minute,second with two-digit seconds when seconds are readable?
3,44
